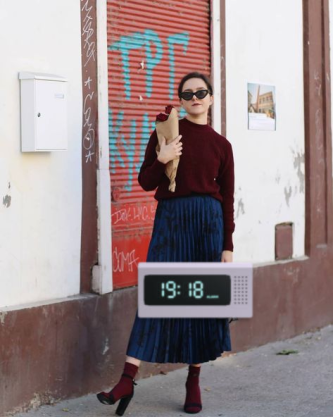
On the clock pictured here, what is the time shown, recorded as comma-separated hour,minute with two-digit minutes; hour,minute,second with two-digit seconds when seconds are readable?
19,18
